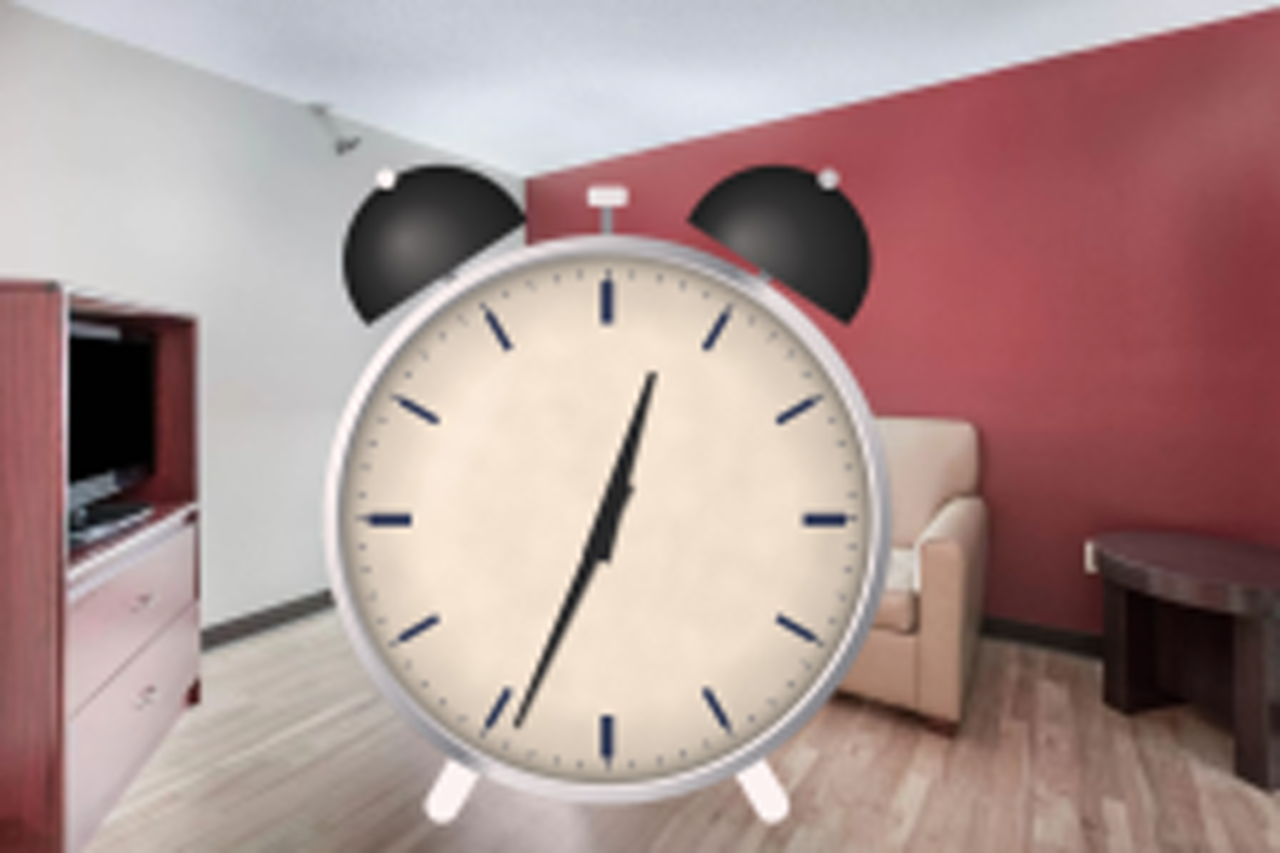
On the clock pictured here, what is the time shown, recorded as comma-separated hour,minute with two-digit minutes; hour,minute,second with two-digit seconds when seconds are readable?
12,34
